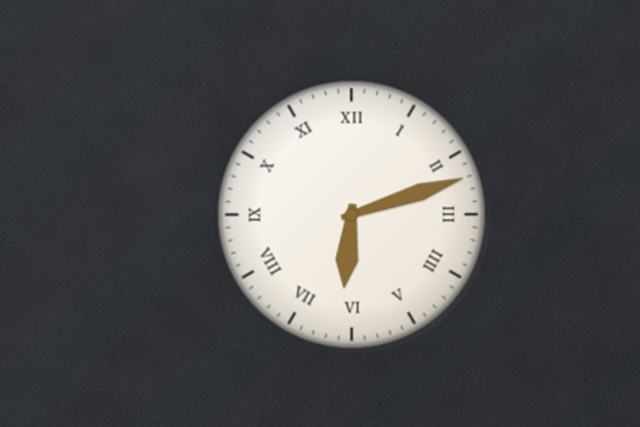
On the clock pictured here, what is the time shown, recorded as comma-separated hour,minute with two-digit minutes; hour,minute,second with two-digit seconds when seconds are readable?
6,12
